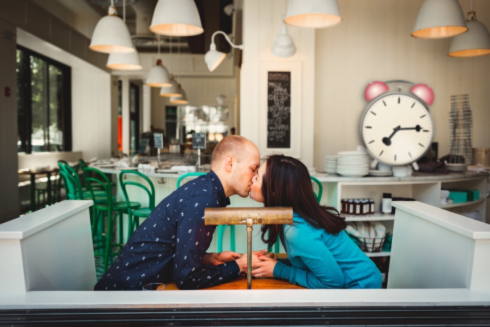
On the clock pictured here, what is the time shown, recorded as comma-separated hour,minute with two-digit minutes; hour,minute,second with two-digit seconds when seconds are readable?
7,14
